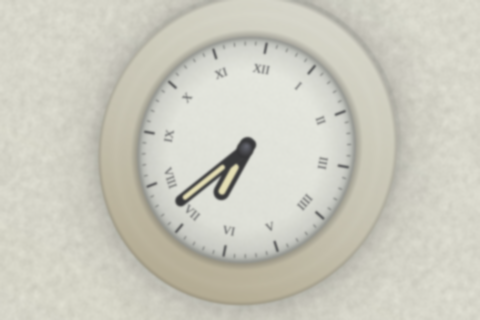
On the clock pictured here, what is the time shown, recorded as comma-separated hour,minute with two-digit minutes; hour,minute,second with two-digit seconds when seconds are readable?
6,37
